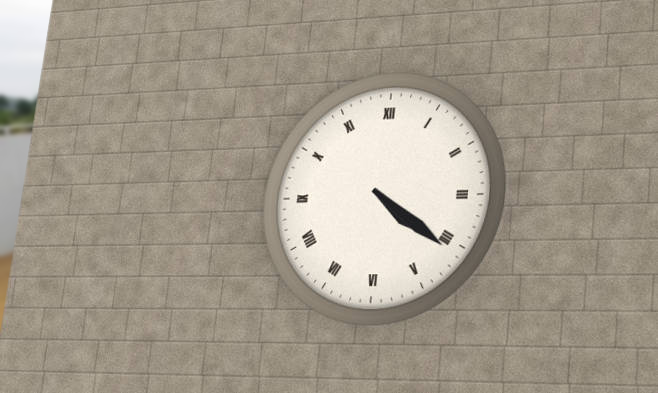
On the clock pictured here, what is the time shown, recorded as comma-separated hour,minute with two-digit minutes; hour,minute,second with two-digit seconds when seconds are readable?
4,21
